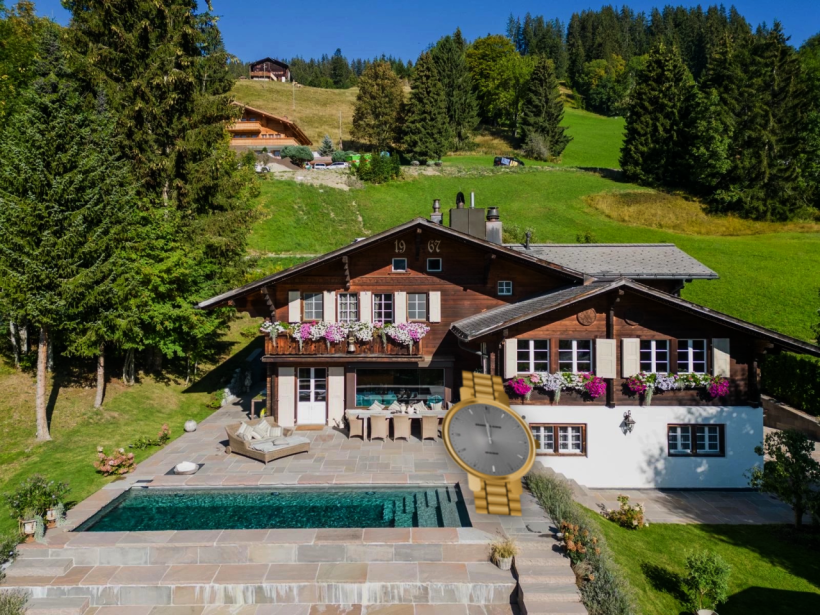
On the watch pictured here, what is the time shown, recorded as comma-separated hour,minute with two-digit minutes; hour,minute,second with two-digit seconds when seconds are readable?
11,59
